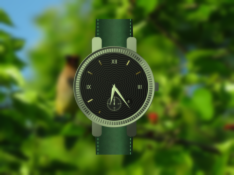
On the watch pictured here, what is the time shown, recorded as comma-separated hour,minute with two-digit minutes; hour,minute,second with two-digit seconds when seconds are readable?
6,24
